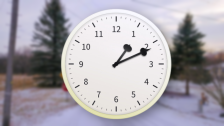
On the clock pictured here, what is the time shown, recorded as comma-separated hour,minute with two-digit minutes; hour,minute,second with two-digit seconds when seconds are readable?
1,11
